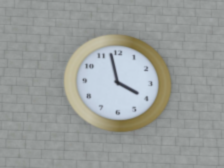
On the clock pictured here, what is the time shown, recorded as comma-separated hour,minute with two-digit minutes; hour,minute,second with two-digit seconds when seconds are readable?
3,58
